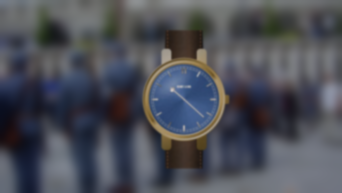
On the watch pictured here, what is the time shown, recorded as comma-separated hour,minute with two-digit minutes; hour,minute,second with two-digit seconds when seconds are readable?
10,22
